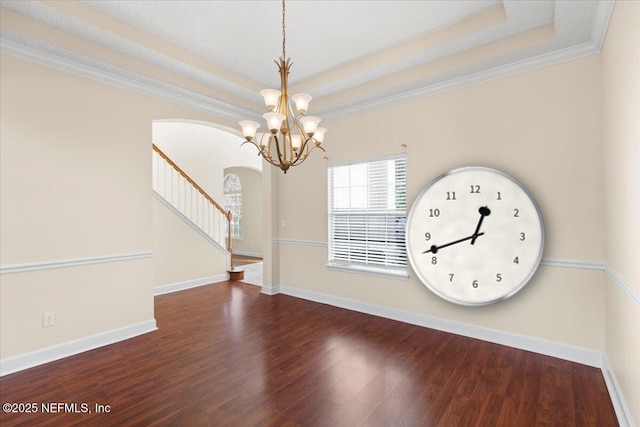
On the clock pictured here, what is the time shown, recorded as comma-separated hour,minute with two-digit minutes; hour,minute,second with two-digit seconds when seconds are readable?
12,42
